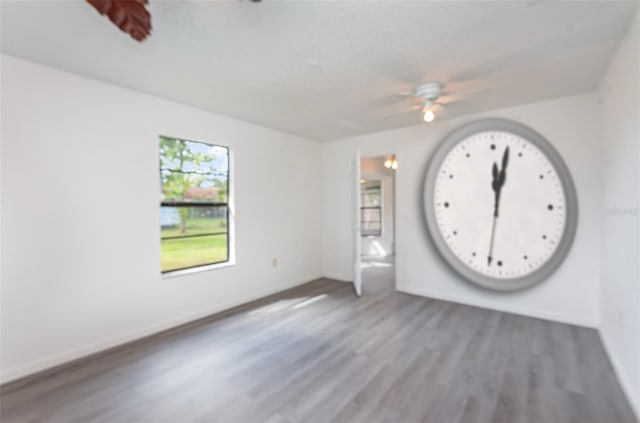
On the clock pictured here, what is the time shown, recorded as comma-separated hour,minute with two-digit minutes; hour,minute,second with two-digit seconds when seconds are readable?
12,02,32
